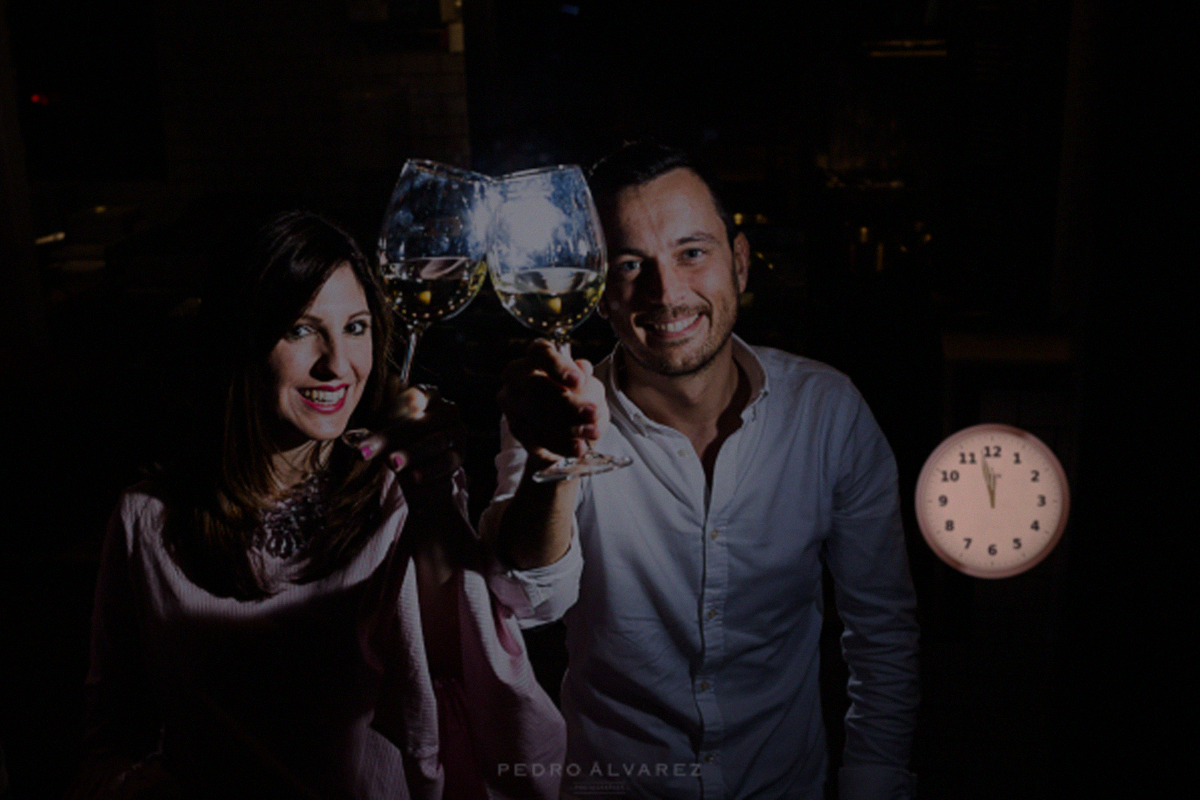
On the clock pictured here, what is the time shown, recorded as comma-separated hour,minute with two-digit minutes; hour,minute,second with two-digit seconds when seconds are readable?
11,58
